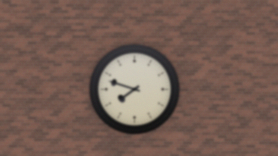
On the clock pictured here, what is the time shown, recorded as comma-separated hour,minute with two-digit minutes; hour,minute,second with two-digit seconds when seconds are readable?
7,48
